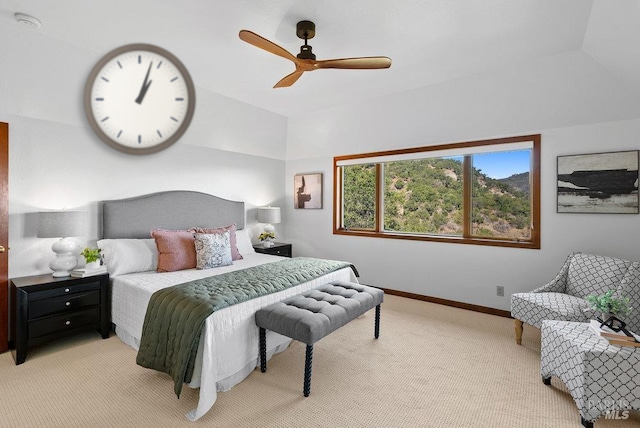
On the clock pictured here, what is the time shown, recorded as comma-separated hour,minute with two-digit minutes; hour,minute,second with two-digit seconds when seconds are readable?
1,03
